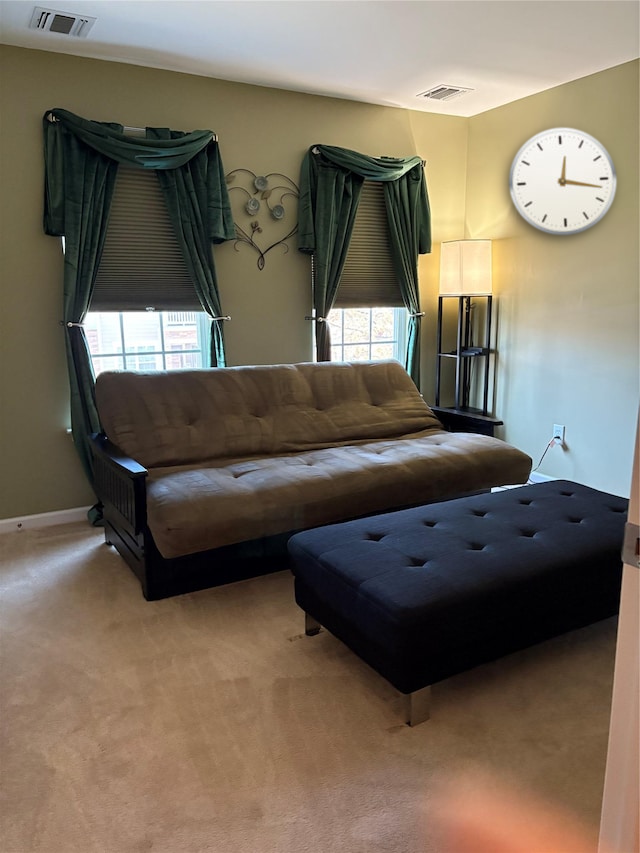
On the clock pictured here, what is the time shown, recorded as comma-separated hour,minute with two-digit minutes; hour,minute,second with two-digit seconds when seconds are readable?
12,17
